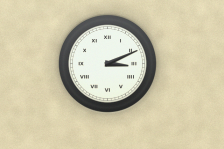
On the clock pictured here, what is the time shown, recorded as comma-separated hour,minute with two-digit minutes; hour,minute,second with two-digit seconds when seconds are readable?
3,11
